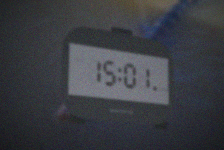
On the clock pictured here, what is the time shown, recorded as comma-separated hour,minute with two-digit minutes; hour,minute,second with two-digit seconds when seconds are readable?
15,01
